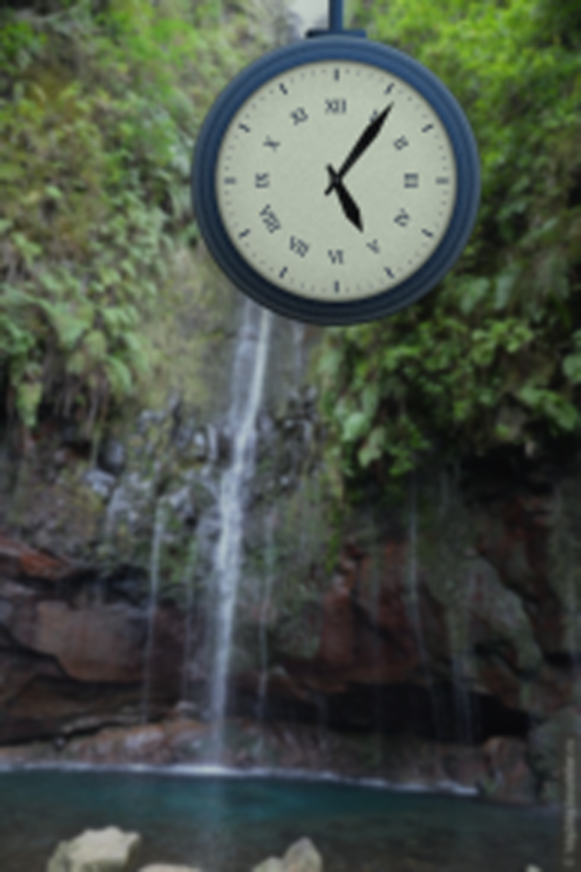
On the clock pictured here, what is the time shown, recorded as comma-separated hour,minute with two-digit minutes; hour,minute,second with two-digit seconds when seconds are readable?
5,06
